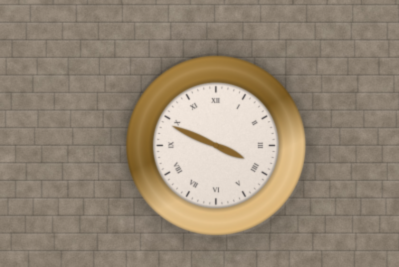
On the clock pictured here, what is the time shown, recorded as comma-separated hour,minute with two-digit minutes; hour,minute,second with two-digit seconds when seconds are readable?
3,49
